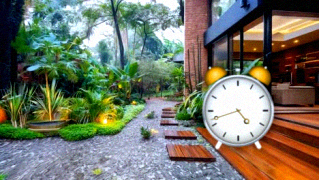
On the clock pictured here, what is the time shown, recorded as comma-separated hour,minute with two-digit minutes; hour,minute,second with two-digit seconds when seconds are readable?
4,42
